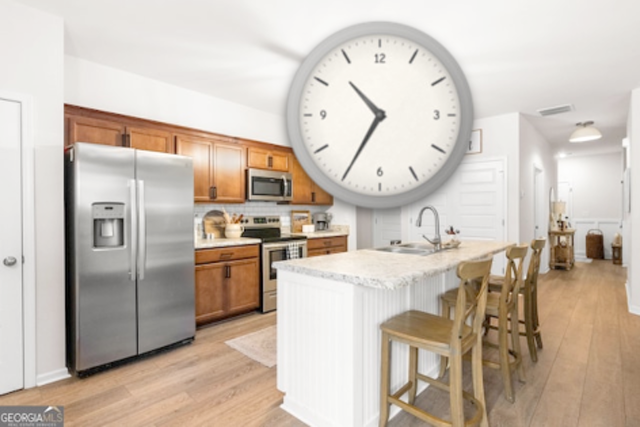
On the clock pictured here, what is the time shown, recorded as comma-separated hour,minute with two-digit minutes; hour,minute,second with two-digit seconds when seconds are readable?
10,35
